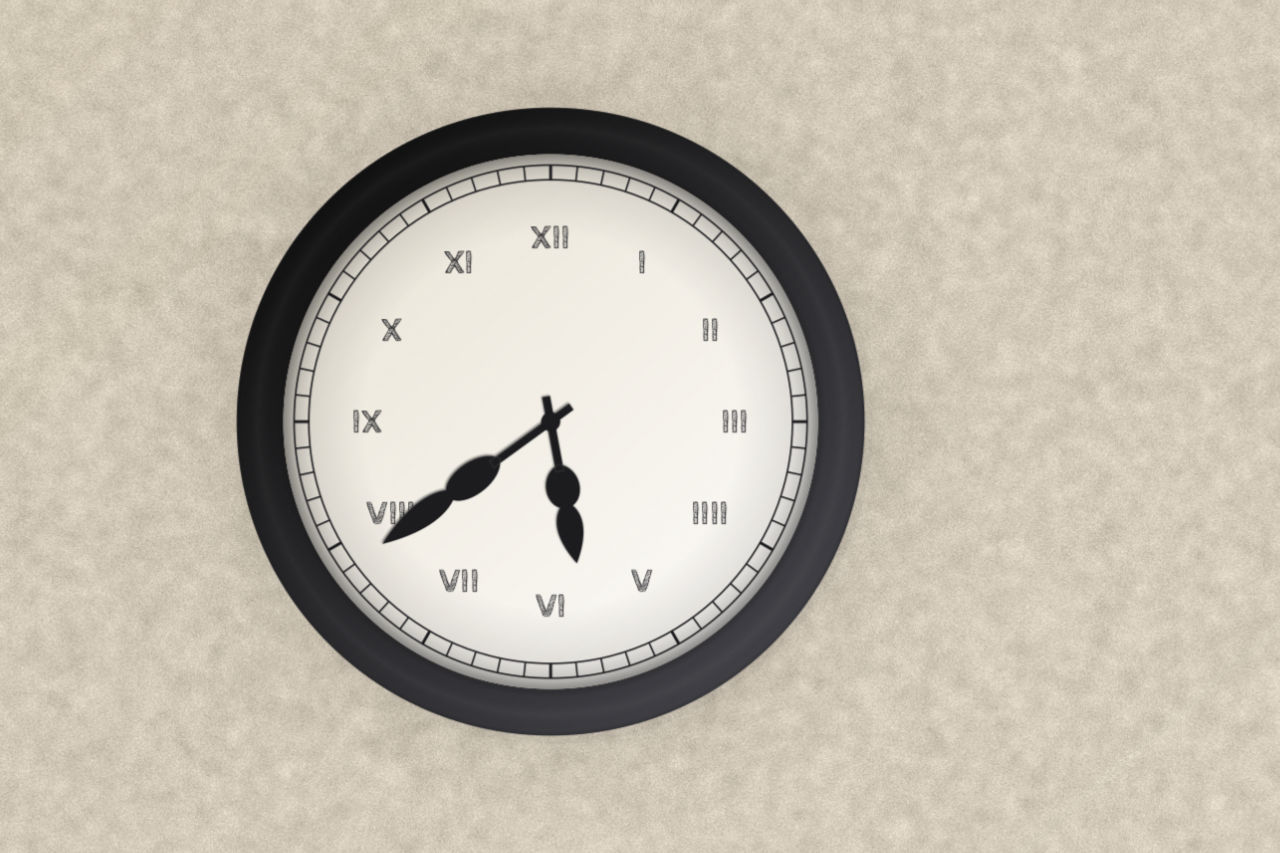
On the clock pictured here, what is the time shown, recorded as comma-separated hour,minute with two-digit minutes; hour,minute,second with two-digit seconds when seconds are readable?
5,39
